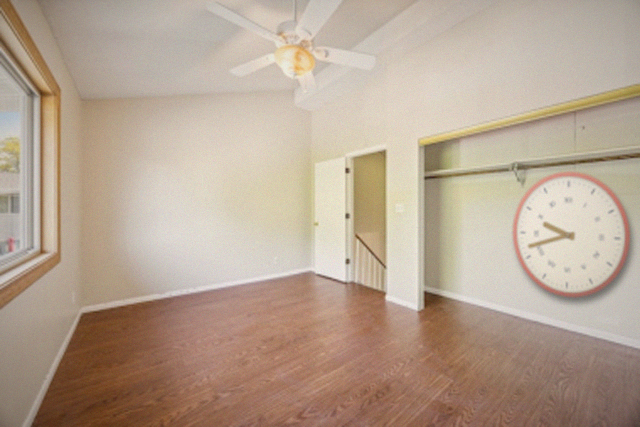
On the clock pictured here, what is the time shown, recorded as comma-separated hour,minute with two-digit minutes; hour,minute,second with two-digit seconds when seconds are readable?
9,42
